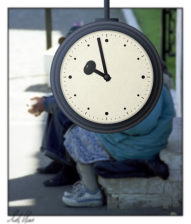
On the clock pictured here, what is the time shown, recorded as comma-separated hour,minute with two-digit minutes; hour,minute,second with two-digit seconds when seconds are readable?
9,58
